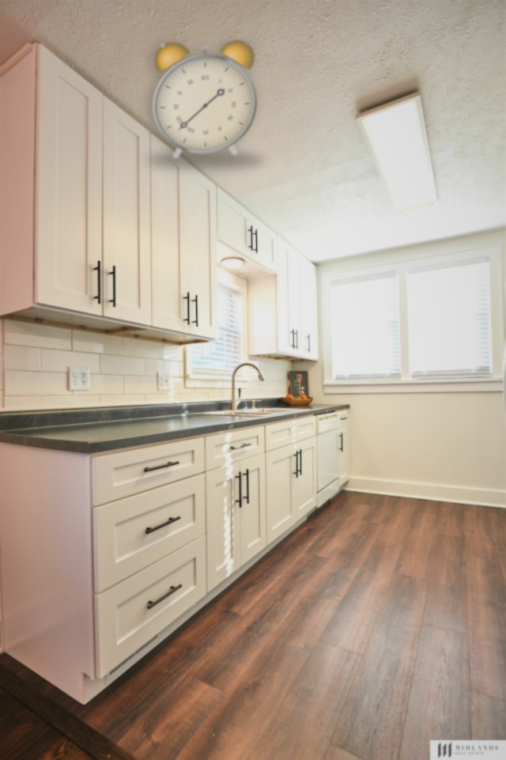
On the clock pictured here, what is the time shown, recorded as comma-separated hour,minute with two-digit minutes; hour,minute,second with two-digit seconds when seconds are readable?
1,38
